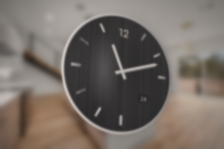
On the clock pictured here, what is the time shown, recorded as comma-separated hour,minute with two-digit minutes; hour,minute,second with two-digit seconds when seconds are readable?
11,12
